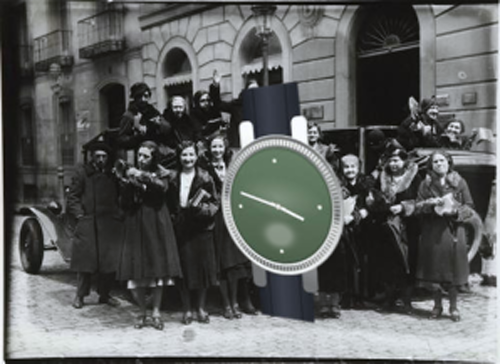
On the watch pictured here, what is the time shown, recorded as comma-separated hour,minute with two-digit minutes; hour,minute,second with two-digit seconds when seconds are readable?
3,48
